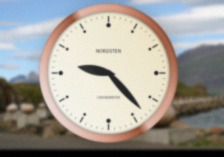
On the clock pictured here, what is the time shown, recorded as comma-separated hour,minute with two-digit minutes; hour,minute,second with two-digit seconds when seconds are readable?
9,23
